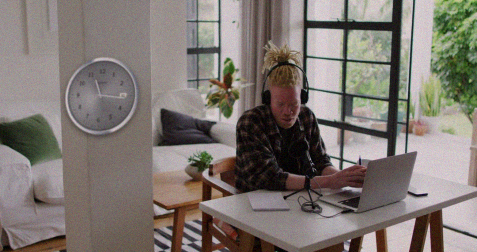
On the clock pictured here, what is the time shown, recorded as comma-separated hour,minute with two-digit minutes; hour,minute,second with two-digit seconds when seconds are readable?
11,16
